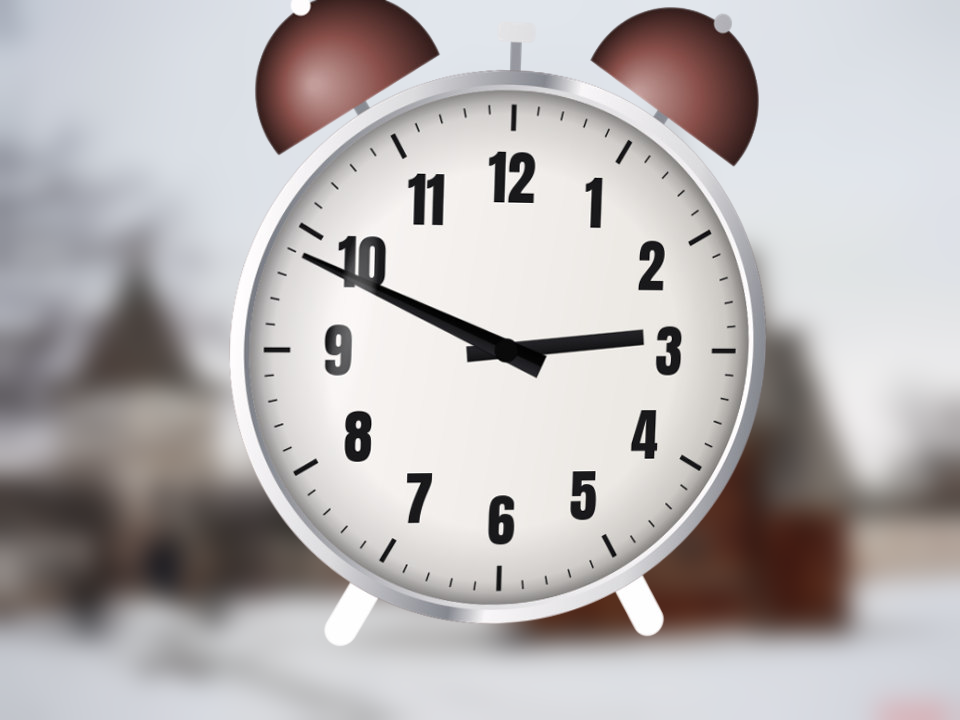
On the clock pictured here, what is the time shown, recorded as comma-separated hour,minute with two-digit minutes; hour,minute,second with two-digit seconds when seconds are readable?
2,49
